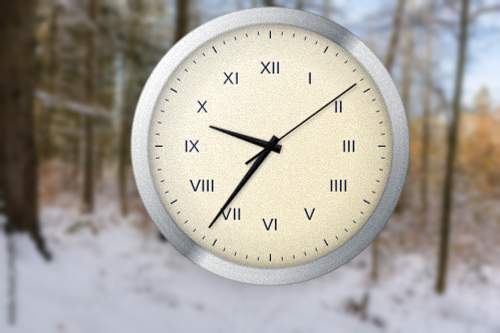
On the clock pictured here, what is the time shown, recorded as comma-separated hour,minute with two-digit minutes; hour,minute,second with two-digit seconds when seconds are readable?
9,36,09
